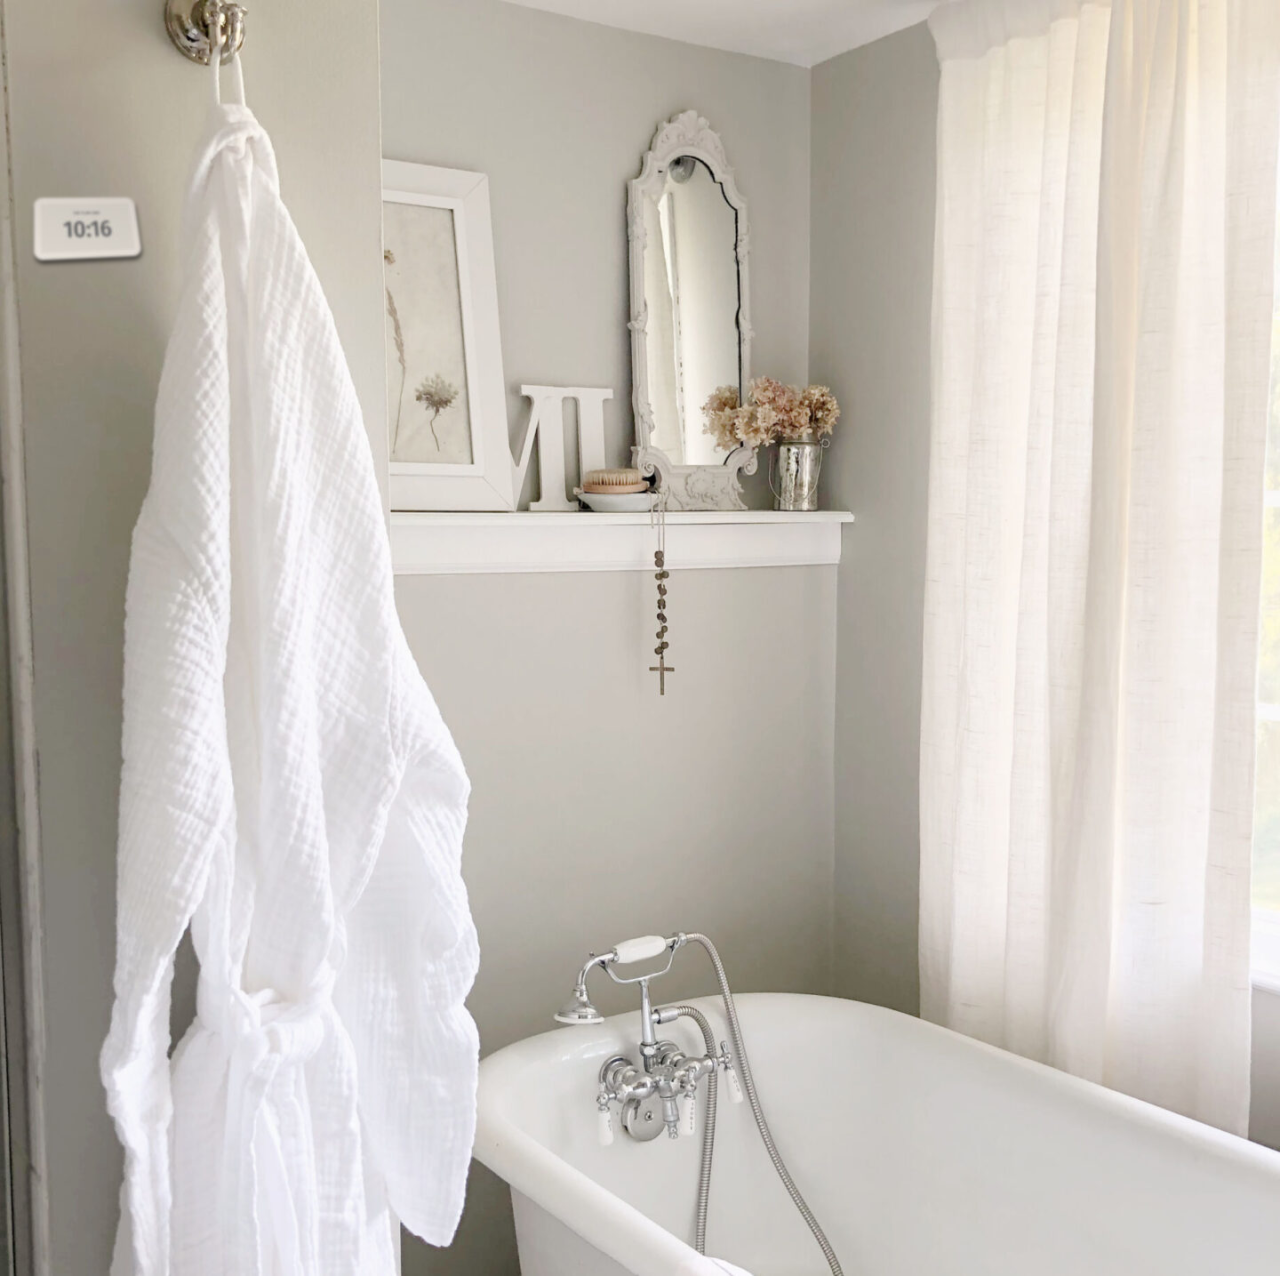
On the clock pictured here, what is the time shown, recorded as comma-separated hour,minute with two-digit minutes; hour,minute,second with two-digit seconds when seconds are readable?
10,16
